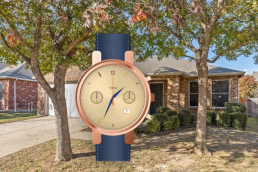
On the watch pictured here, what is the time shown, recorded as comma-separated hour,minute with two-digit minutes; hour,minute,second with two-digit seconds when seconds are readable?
1,34
